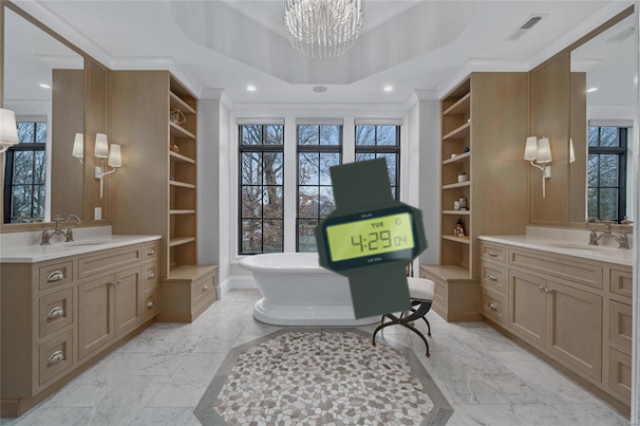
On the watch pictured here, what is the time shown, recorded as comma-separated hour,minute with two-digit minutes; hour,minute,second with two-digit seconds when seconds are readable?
4,29
